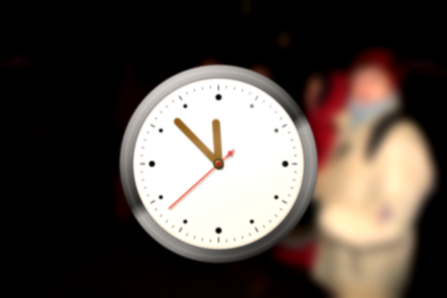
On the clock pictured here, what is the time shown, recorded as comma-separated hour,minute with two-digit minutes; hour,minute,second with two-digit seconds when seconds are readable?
11,52,38
